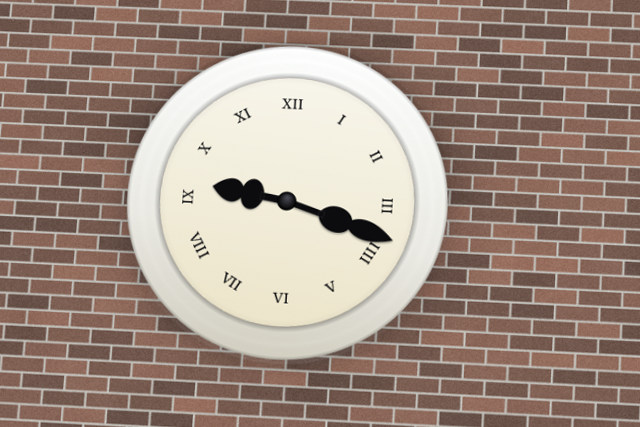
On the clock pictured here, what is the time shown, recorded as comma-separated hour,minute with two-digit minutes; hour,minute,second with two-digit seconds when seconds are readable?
9,18
